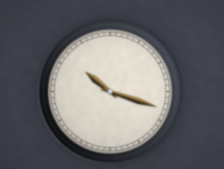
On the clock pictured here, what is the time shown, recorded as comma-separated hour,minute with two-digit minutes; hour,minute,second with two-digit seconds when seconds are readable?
10,18
